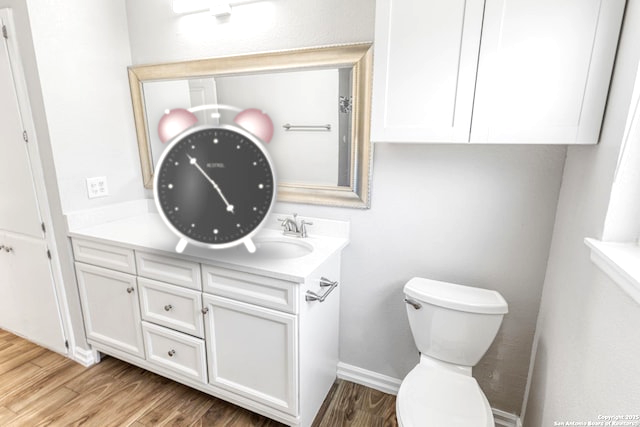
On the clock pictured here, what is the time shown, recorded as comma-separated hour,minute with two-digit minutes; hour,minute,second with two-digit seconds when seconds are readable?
4,53
